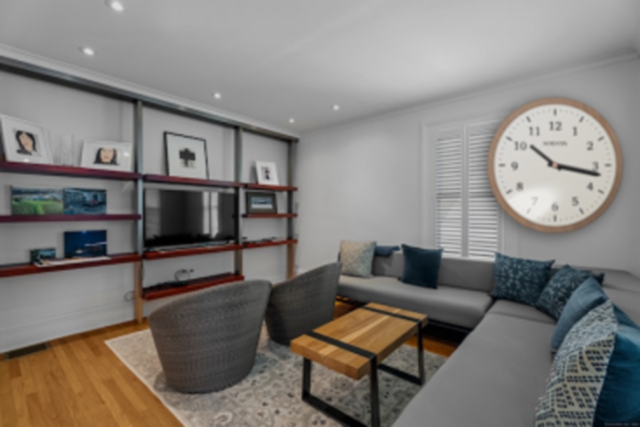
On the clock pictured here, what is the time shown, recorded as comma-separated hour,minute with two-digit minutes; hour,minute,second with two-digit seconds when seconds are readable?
10,17
